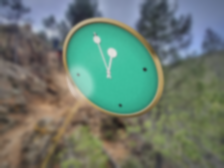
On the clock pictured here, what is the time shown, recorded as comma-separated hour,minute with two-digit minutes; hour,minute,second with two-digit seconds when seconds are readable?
1,00
